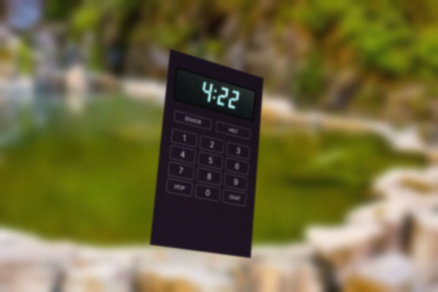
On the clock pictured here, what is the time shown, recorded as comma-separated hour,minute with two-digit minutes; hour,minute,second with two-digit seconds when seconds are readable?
4,22
